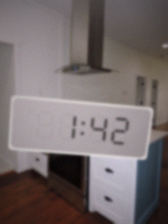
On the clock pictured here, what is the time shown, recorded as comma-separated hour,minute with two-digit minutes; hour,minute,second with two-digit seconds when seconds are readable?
1,42
